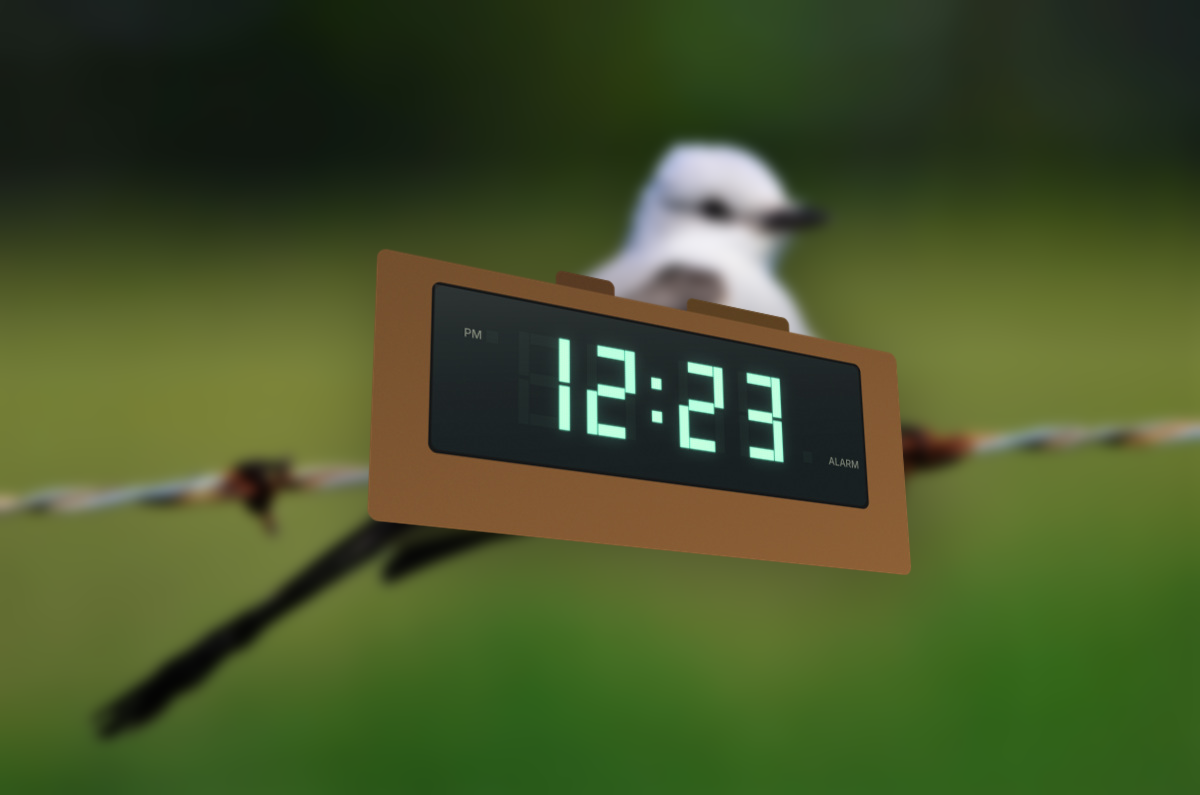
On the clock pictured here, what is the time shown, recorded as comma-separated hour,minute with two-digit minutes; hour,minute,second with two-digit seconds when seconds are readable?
12,23
